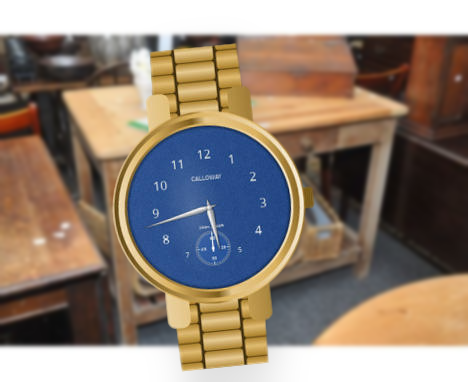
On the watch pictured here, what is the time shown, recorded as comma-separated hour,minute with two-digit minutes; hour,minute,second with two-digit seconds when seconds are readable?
5,43
